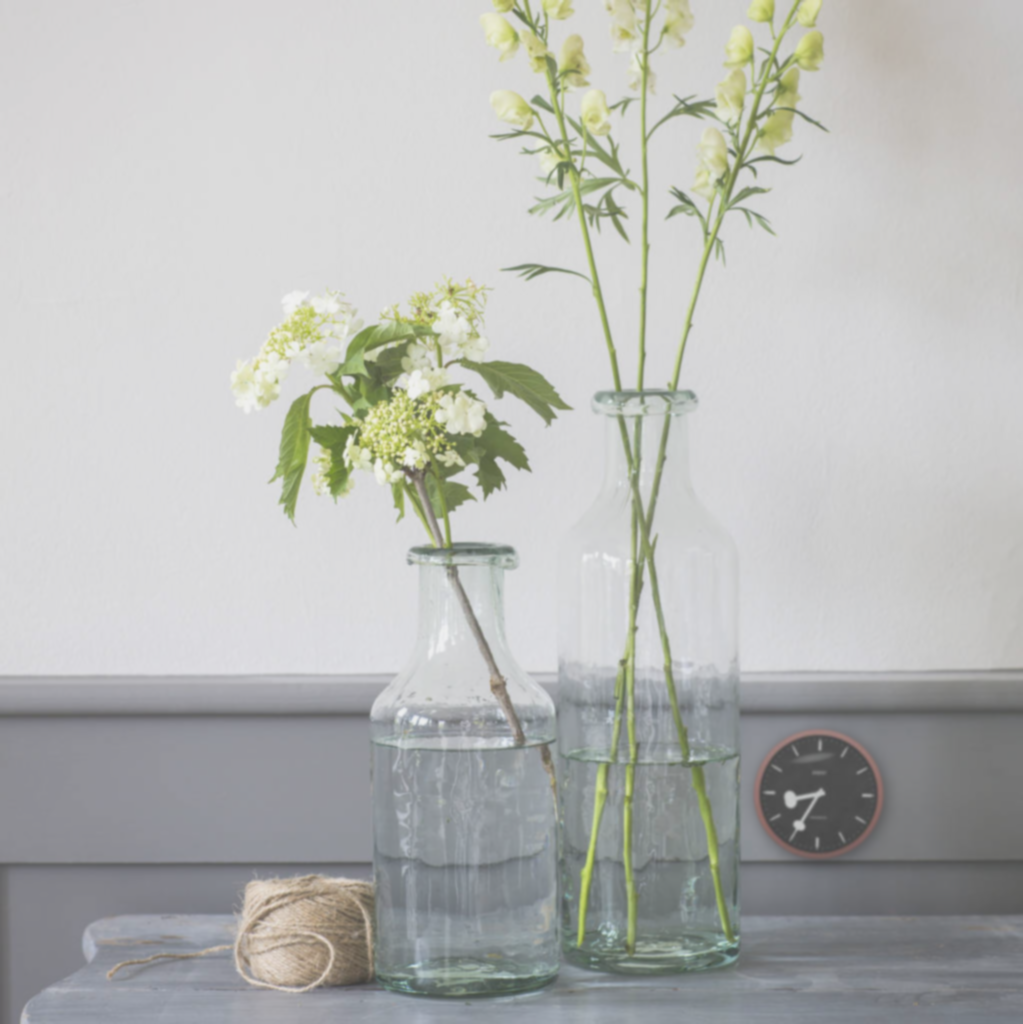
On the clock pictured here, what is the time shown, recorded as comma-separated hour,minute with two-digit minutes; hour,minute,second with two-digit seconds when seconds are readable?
8,35
